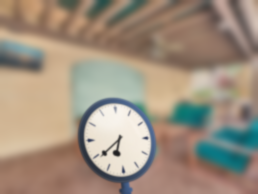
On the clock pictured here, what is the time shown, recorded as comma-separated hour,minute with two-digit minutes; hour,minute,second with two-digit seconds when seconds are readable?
6,39
